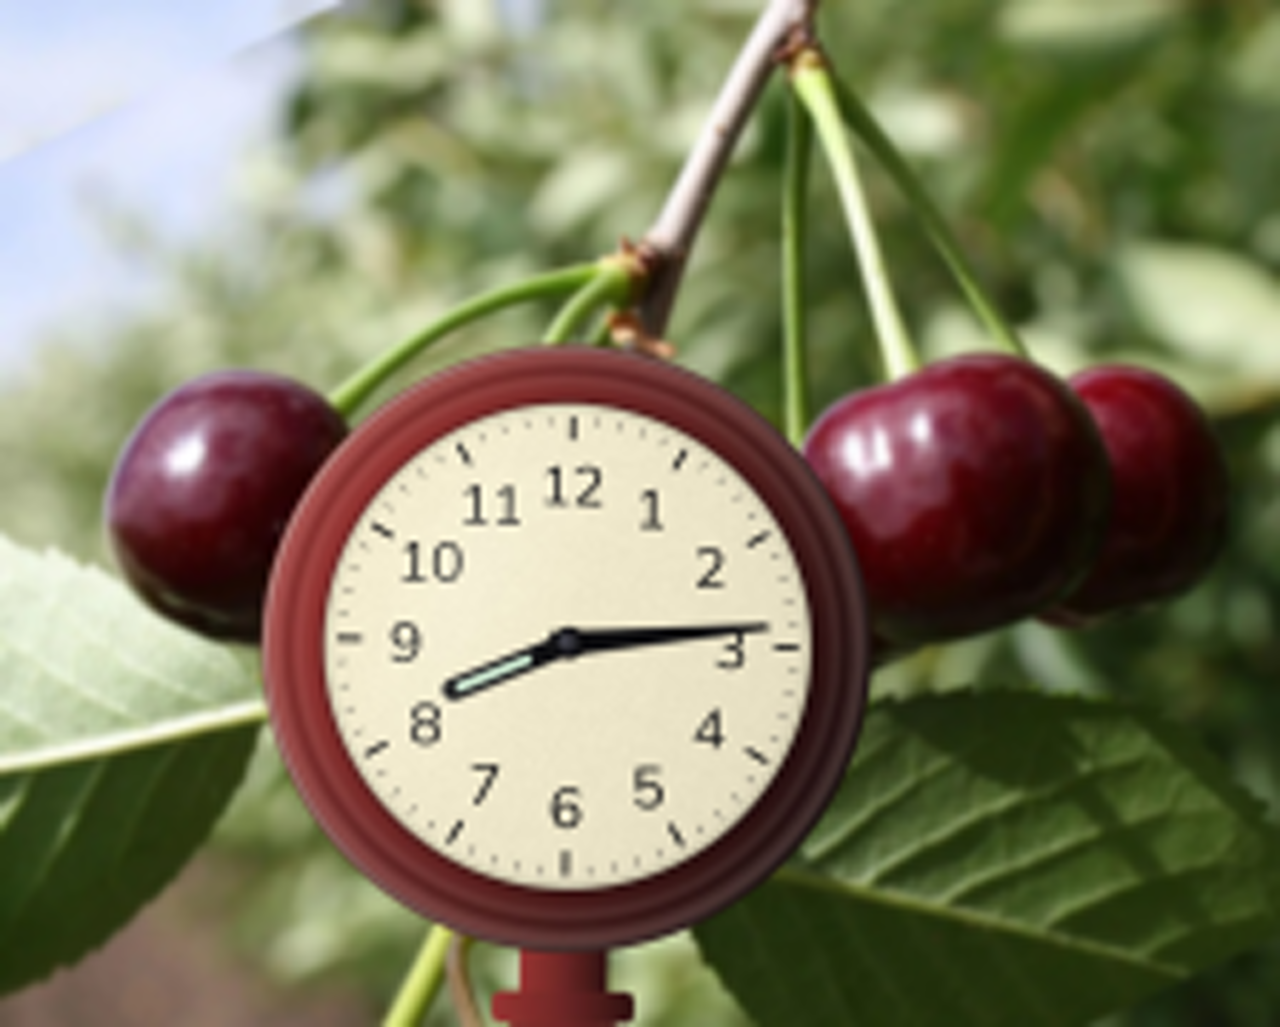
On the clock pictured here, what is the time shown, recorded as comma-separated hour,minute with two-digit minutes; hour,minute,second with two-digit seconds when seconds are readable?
8,14
